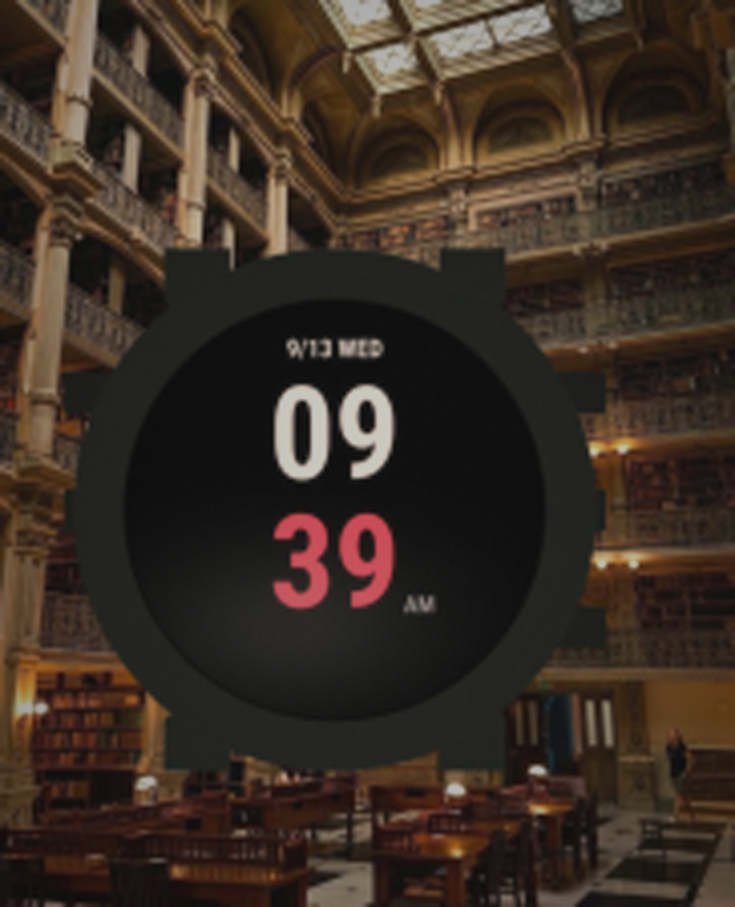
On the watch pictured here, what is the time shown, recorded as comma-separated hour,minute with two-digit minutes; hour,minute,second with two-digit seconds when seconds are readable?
9,39
